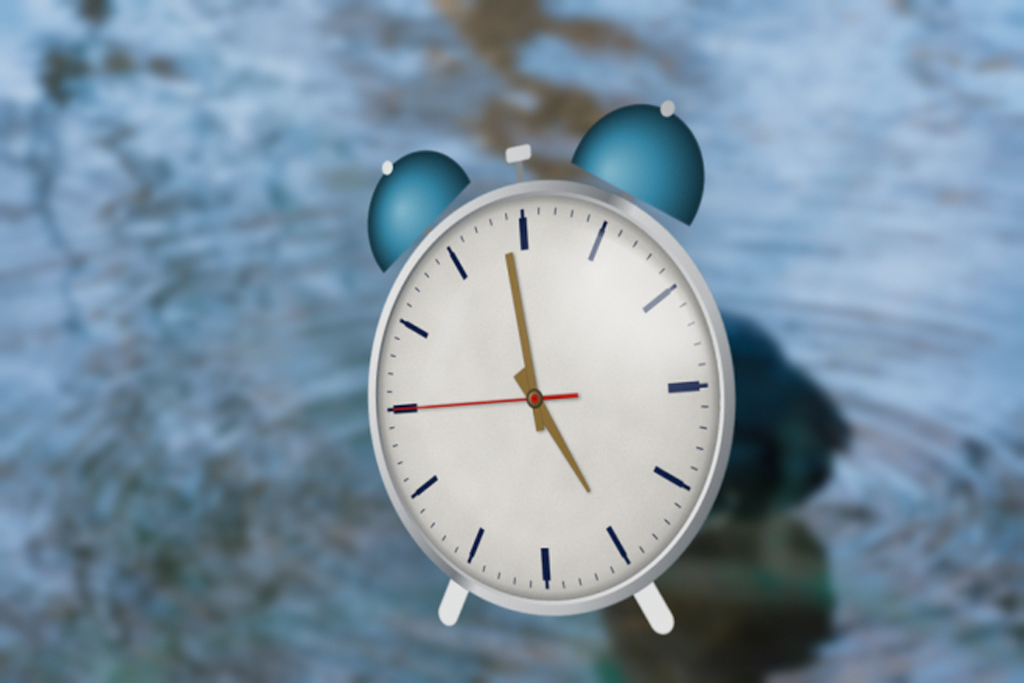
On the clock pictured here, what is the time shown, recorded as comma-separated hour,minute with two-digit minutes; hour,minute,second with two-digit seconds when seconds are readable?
4,58,45
